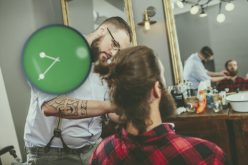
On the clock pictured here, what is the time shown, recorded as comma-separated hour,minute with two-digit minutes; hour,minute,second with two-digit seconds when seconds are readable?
9,37
